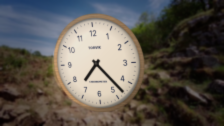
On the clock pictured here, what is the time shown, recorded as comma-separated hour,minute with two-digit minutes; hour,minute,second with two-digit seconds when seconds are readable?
7,23
